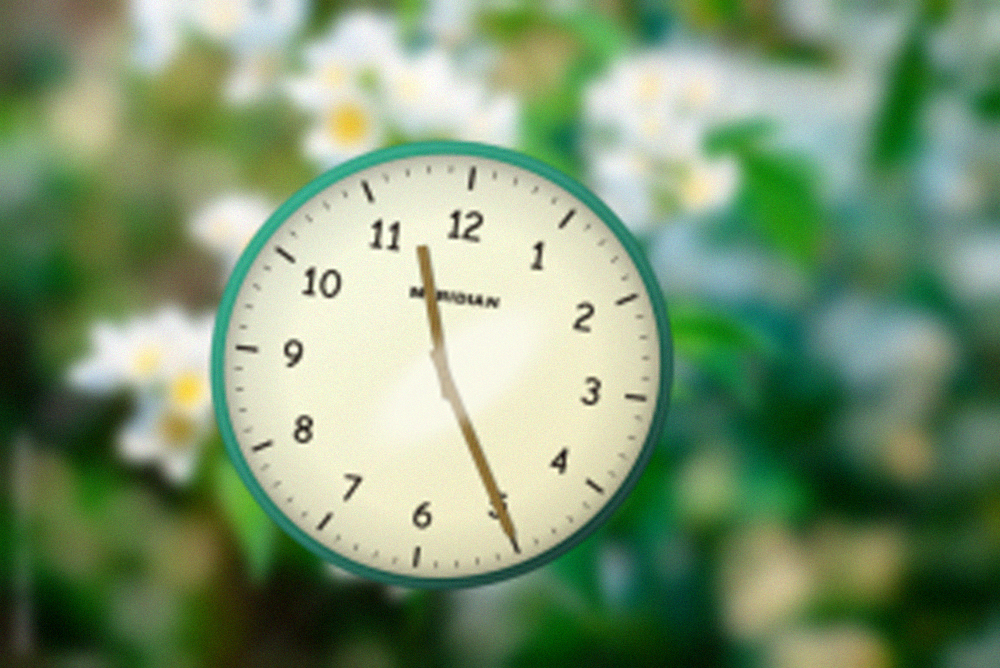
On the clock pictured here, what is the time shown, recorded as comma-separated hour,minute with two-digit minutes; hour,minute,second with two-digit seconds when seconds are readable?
11,25
